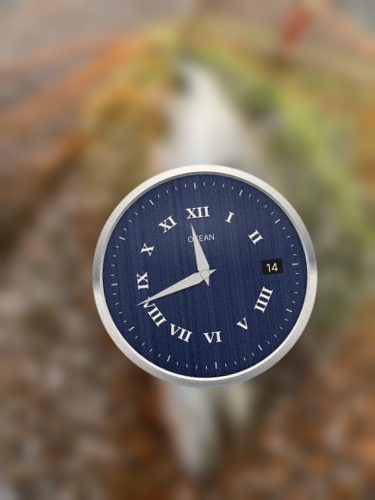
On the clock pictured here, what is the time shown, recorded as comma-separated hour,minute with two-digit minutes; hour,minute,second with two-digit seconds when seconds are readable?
11,42
